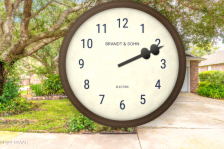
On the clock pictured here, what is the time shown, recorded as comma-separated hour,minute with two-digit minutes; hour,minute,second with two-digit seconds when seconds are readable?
2,11
